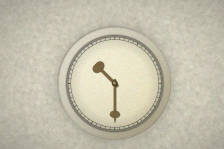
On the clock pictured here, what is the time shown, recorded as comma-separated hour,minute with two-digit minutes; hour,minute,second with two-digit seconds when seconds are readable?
10,30
